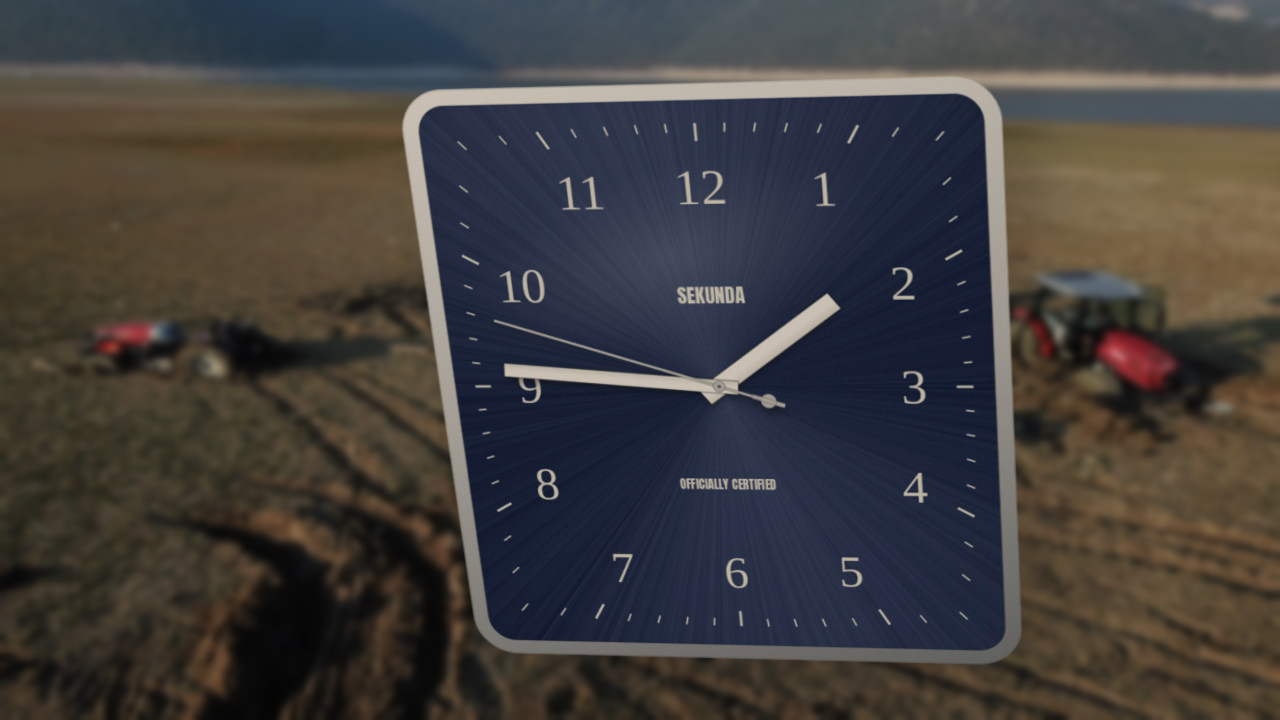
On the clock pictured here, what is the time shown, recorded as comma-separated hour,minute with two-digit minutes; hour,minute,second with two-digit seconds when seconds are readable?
1,45,48
